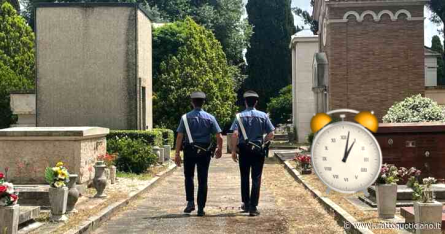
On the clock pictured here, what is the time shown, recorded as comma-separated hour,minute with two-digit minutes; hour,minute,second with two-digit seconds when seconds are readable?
1,02
